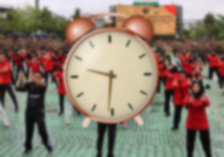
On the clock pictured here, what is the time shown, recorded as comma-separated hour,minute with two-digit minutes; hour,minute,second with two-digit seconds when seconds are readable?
9,31
